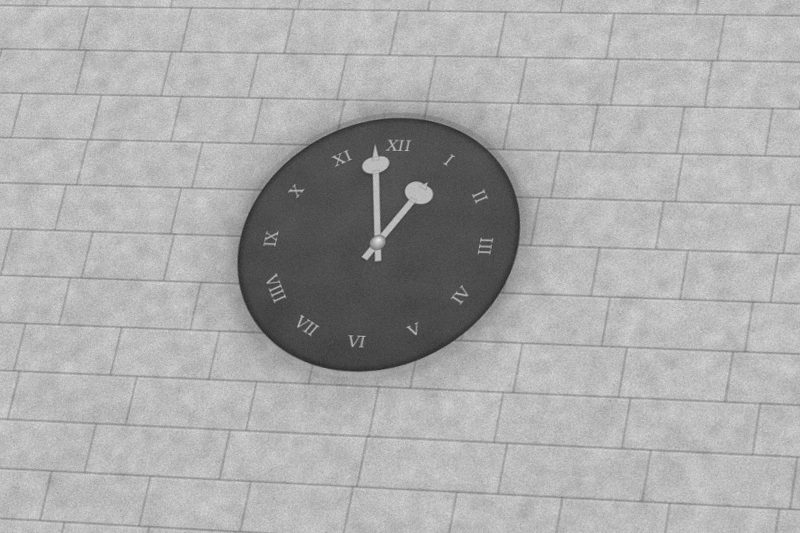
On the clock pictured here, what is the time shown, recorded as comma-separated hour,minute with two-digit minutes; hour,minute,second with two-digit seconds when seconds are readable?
12,58
